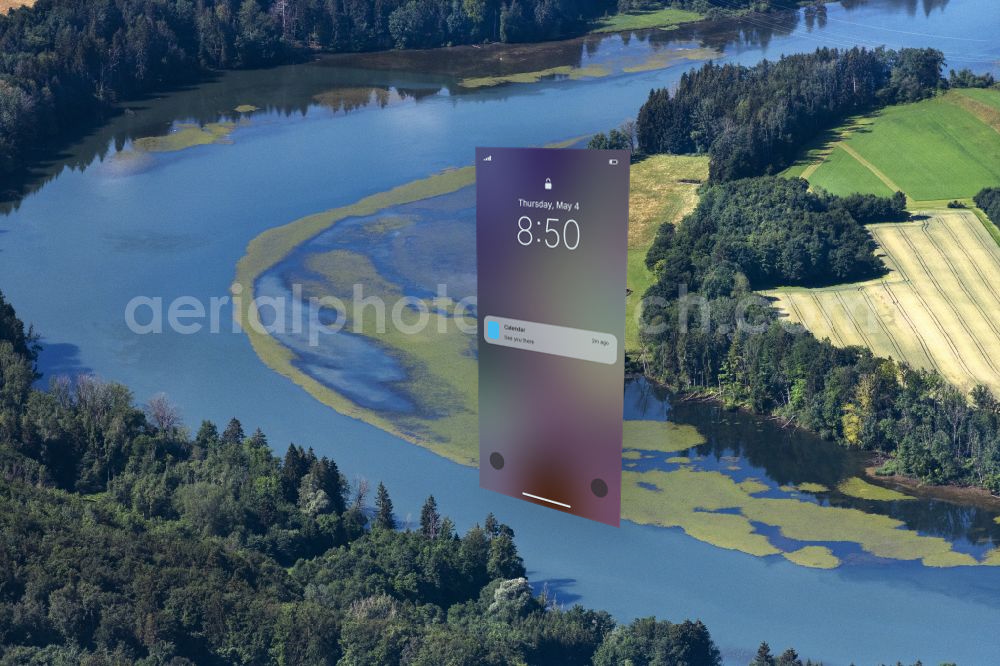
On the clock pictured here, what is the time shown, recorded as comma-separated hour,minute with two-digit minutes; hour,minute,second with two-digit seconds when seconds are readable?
8,50
